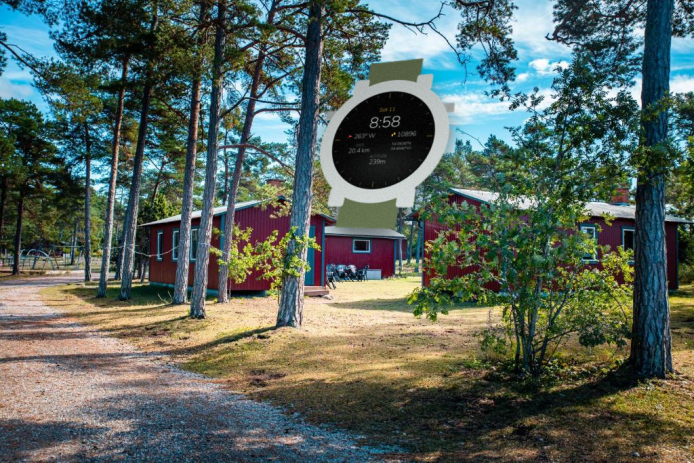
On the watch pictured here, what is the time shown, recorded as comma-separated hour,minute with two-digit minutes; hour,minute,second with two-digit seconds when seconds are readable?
8,58
